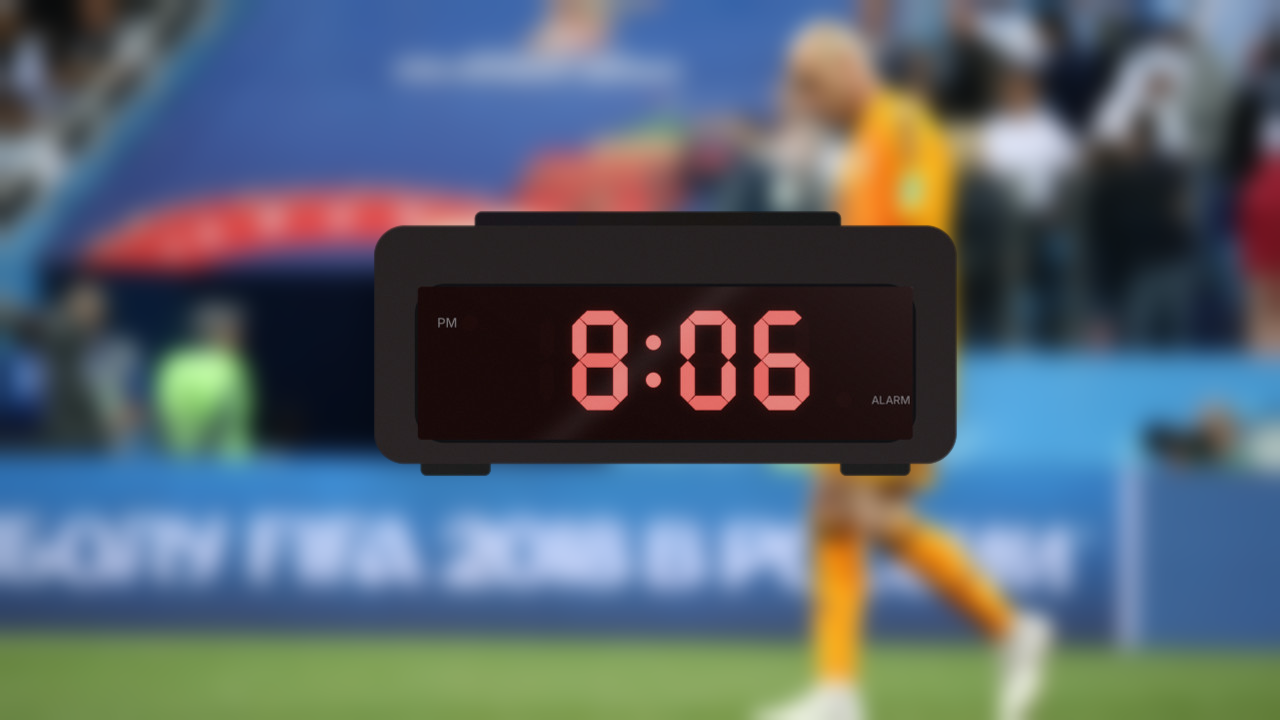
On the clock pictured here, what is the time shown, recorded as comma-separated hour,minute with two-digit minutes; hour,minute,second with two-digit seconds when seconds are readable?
8,06
